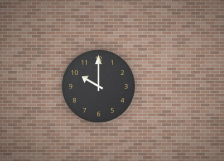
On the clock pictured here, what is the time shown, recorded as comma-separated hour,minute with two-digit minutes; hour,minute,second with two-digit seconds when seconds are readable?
10,00
